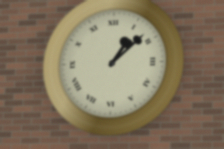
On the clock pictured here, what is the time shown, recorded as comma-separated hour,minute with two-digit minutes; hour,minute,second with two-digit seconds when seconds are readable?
1,08
